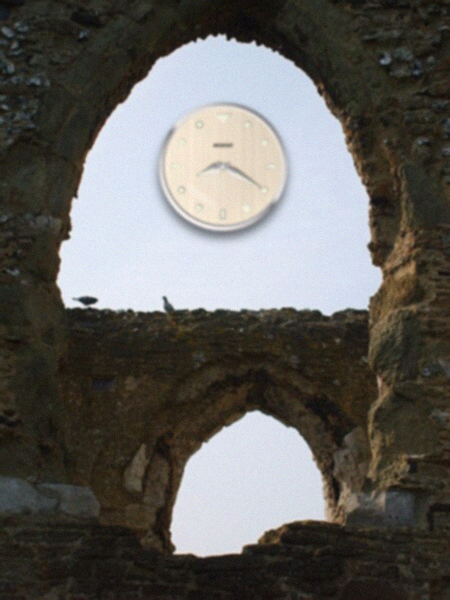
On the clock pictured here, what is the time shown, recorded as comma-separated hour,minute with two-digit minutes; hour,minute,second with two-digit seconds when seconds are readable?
8,20
